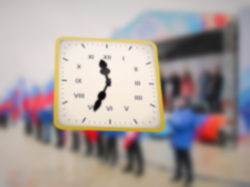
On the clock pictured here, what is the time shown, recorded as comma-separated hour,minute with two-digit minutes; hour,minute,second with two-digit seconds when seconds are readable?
11,34
